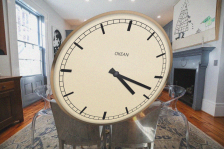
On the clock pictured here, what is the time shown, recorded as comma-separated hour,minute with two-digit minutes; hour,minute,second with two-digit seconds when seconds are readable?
4,18
